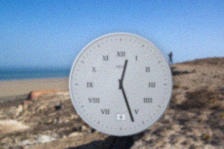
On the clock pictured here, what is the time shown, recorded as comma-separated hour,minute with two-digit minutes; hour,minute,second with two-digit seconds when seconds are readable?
12,27
